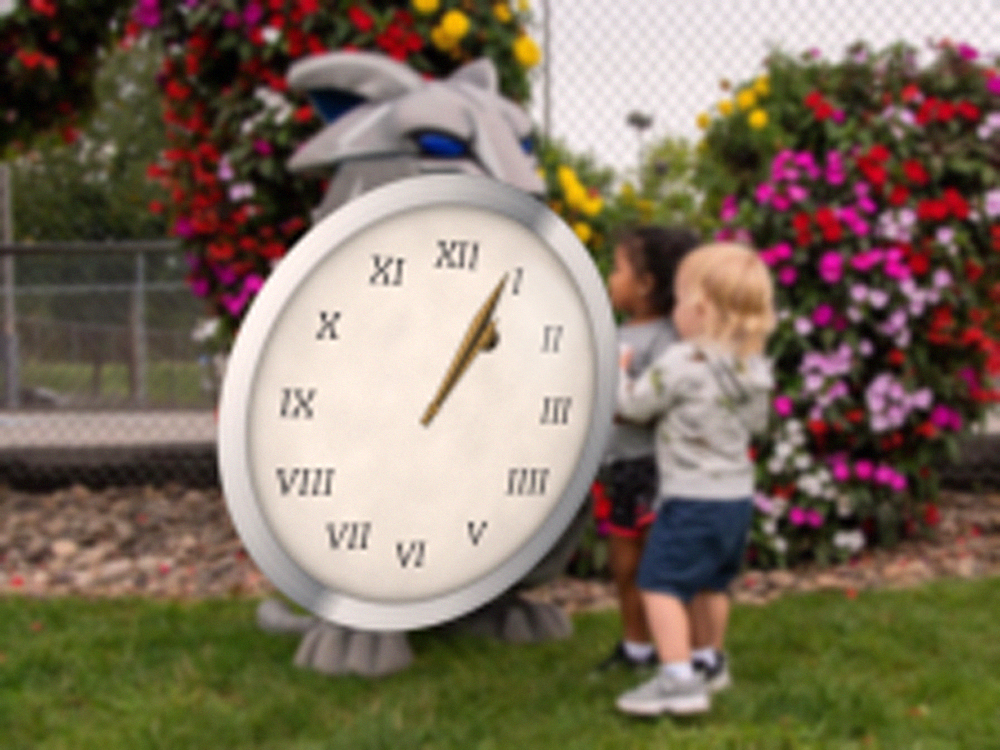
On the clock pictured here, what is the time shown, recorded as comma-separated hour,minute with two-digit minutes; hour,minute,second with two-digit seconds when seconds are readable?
1,04
